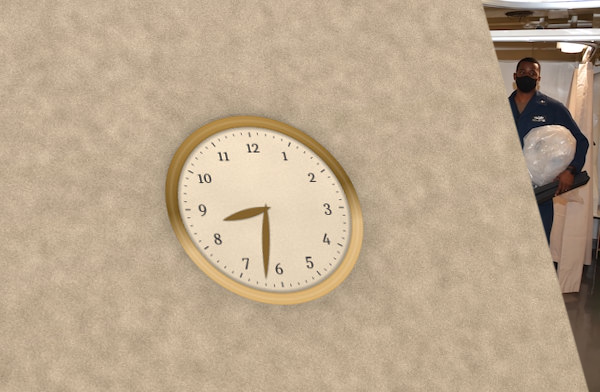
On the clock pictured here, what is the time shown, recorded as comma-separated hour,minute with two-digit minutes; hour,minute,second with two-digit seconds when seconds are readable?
8,32
